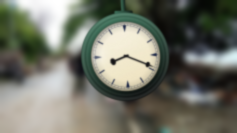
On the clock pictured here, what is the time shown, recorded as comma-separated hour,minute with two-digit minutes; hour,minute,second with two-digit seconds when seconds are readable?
8,19
